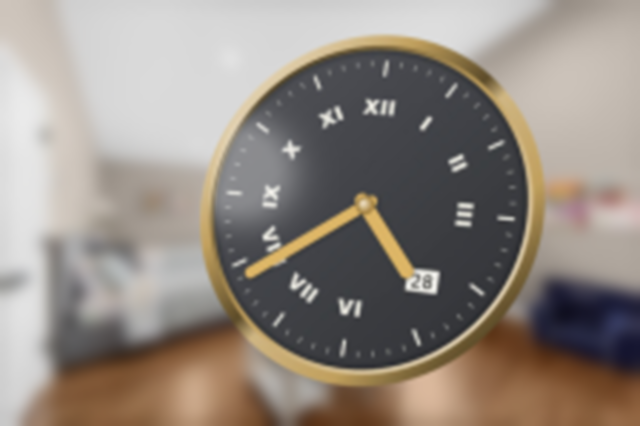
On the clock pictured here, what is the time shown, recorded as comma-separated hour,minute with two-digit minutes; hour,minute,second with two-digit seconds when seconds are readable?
4,39
